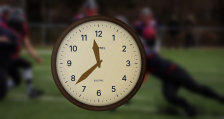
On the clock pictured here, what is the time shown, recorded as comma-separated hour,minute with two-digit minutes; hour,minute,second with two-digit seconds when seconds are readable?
11,38
